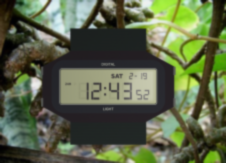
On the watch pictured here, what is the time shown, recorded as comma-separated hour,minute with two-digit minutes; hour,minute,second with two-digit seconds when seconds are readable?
12,43,52
